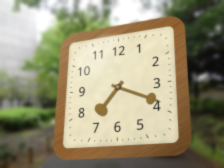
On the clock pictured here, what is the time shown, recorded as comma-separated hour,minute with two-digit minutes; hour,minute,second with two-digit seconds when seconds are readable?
7,19
